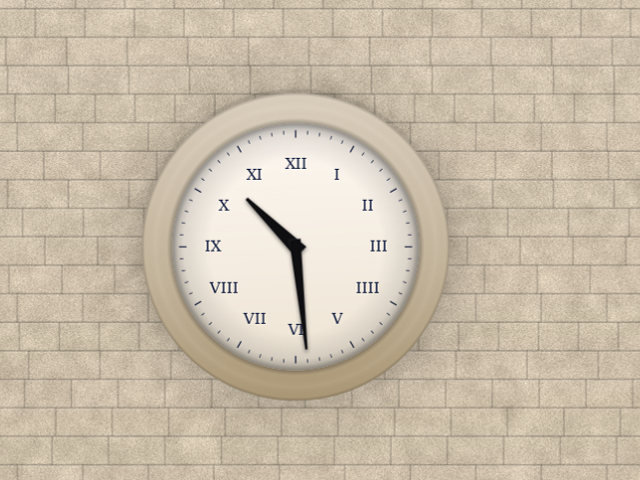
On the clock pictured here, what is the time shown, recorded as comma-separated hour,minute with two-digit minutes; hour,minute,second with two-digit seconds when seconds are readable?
10,29
